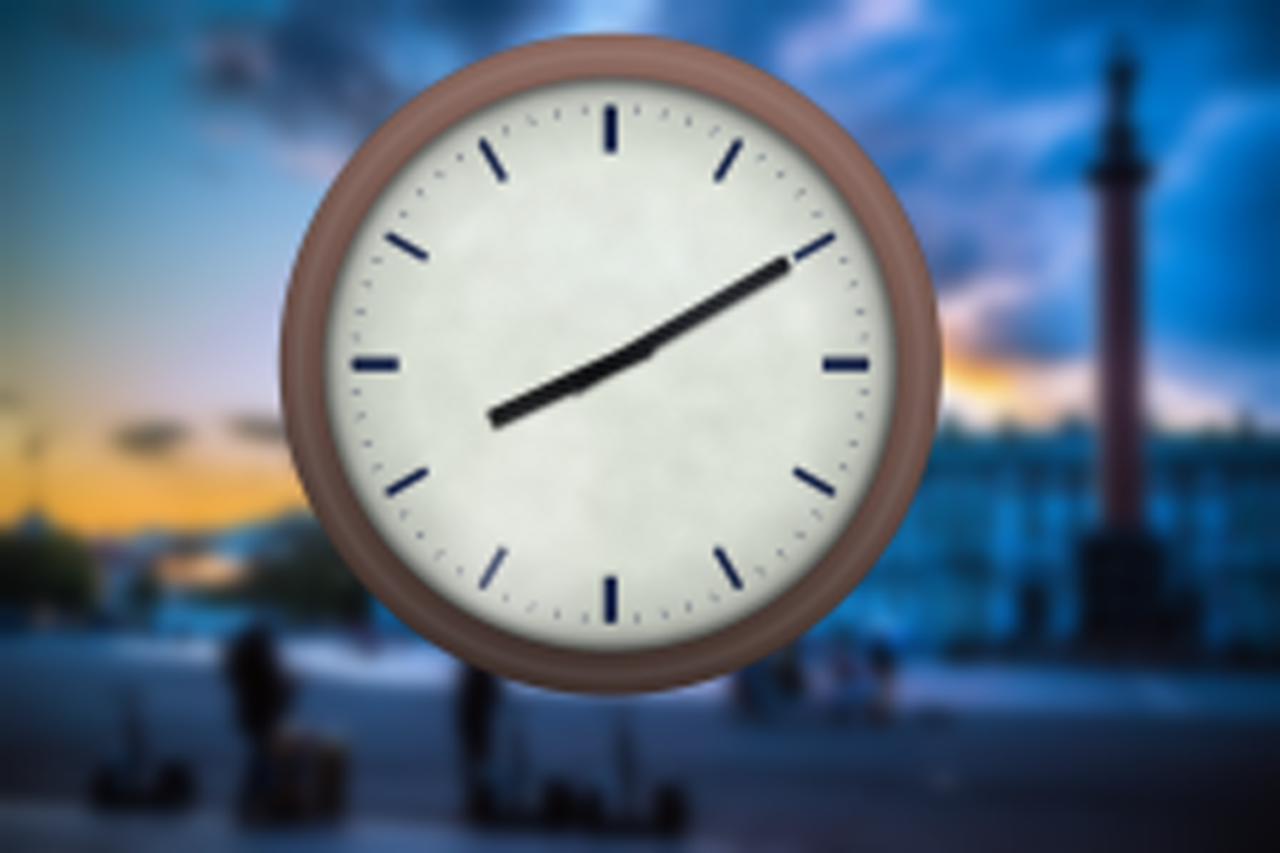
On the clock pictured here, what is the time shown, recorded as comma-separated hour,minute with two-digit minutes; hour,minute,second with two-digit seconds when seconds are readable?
8,10
